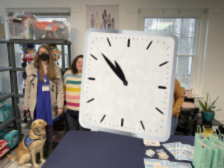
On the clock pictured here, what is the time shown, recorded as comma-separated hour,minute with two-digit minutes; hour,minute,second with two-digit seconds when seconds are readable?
10,52
